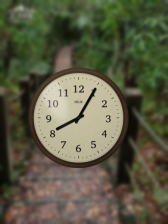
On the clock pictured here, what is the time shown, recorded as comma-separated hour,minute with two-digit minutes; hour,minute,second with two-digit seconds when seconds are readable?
8,05
